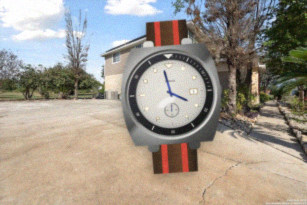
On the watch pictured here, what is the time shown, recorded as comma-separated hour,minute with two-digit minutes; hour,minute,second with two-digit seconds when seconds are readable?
3,58
